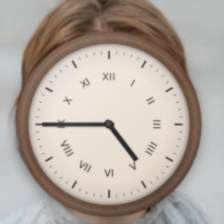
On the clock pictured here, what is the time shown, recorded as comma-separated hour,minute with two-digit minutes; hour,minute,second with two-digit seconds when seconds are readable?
4,45
